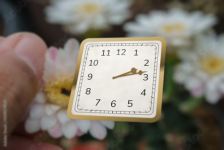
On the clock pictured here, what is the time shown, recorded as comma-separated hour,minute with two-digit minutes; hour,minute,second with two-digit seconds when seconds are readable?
2,13
